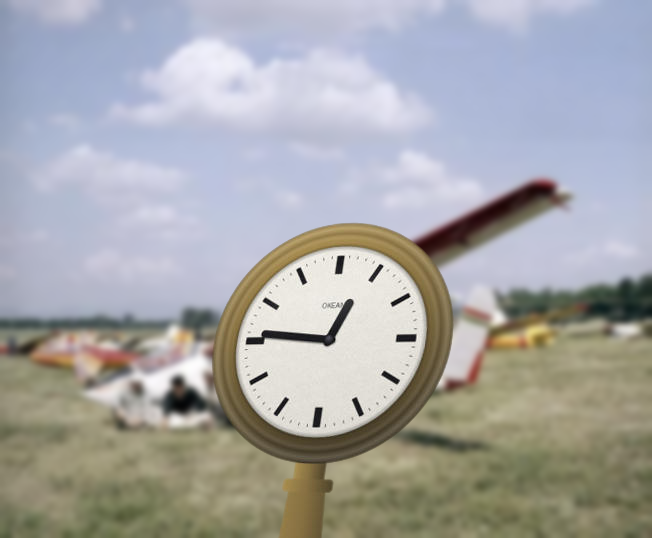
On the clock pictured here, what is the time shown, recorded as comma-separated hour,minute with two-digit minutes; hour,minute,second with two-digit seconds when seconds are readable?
12,46
